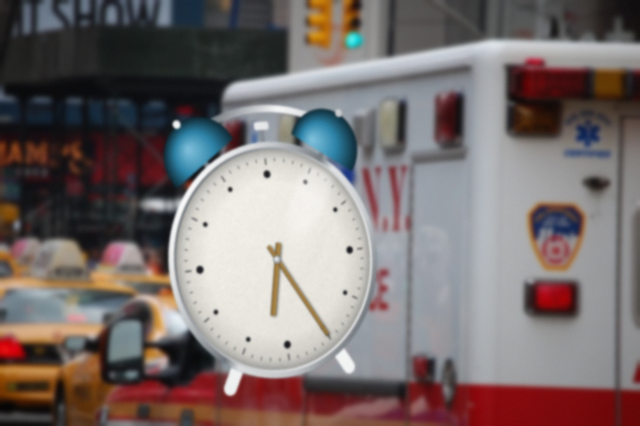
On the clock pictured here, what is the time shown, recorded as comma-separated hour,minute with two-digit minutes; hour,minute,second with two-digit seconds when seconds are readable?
6,25
